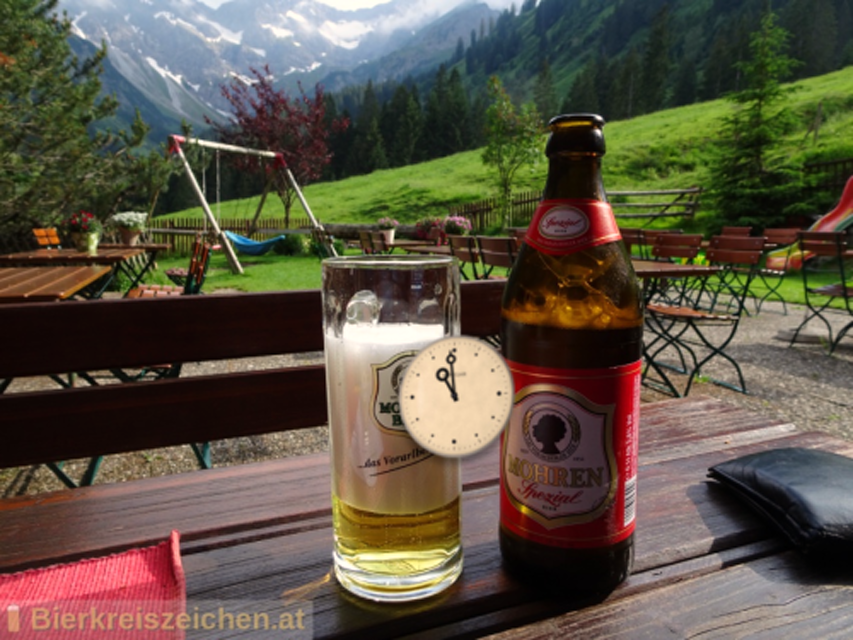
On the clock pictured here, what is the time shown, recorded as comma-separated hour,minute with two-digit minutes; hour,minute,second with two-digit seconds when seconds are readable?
10,59
